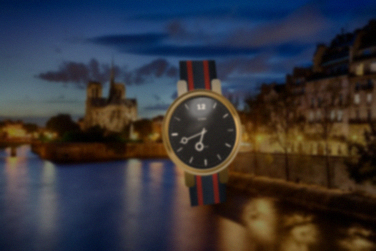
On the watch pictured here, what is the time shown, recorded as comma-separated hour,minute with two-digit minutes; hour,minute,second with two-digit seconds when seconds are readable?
6,42
